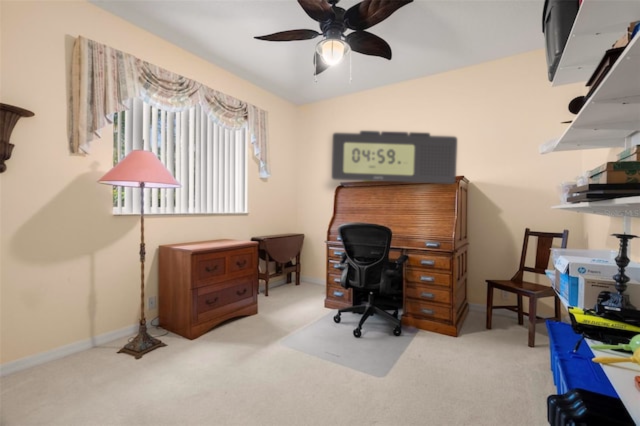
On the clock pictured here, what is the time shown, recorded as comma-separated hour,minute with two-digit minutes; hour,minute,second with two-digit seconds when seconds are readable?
4,59
